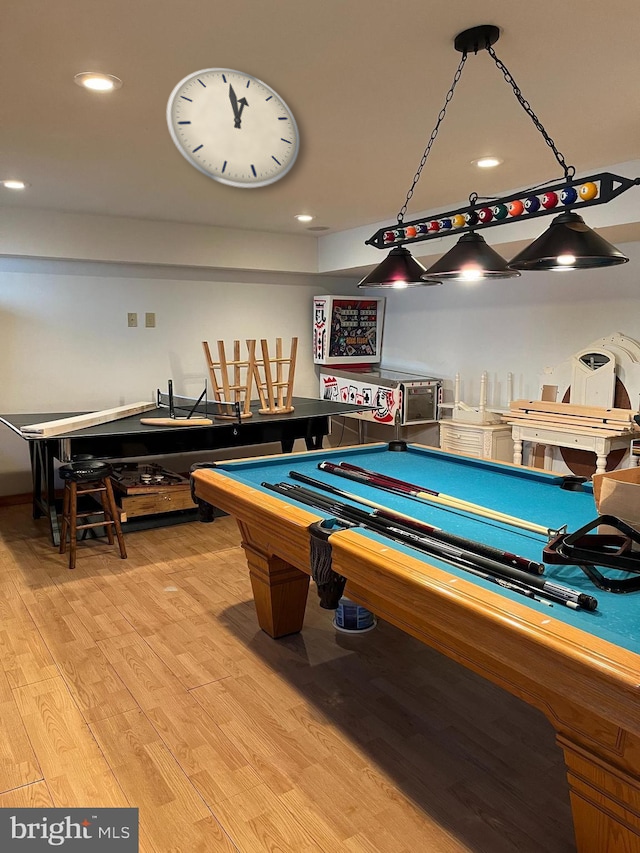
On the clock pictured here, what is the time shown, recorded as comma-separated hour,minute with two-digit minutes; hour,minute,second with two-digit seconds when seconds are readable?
1,01
